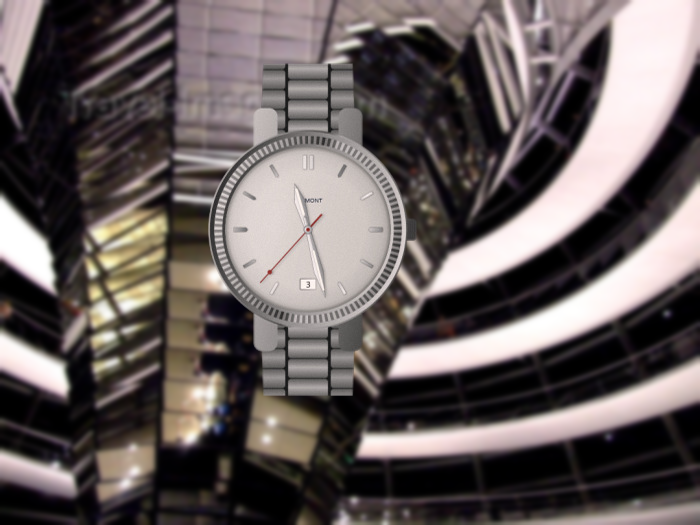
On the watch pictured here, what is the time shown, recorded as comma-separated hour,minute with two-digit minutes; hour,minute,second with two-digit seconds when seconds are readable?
11,27,37
